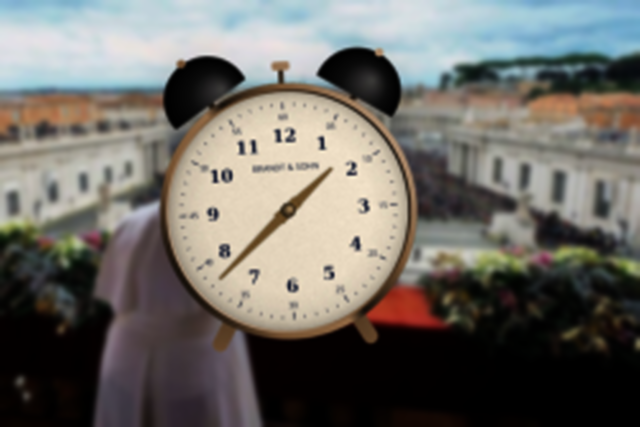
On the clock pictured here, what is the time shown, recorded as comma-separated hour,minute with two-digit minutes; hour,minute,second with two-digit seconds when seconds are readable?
1,38
